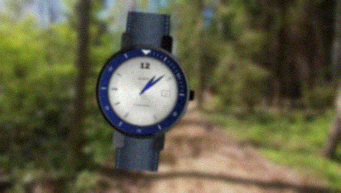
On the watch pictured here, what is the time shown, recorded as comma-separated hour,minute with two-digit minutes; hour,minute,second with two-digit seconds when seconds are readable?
1,08
